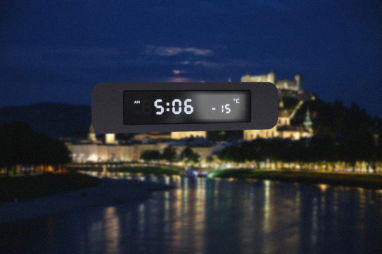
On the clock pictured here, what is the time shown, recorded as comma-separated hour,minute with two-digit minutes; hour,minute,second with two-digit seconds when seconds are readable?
5,06
